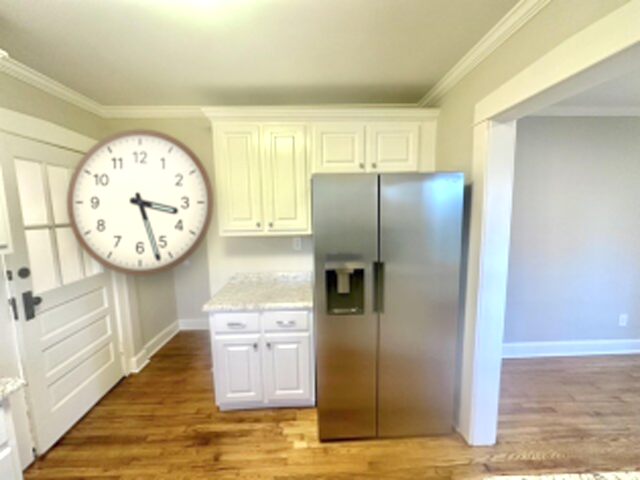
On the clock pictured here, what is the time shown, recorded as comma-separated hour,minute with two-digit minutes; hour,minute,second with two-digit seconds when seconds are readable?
3,27
